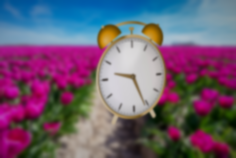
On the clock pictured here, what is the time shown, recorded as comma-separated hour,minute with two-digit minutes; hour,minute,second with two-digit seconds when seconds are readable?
9,26
